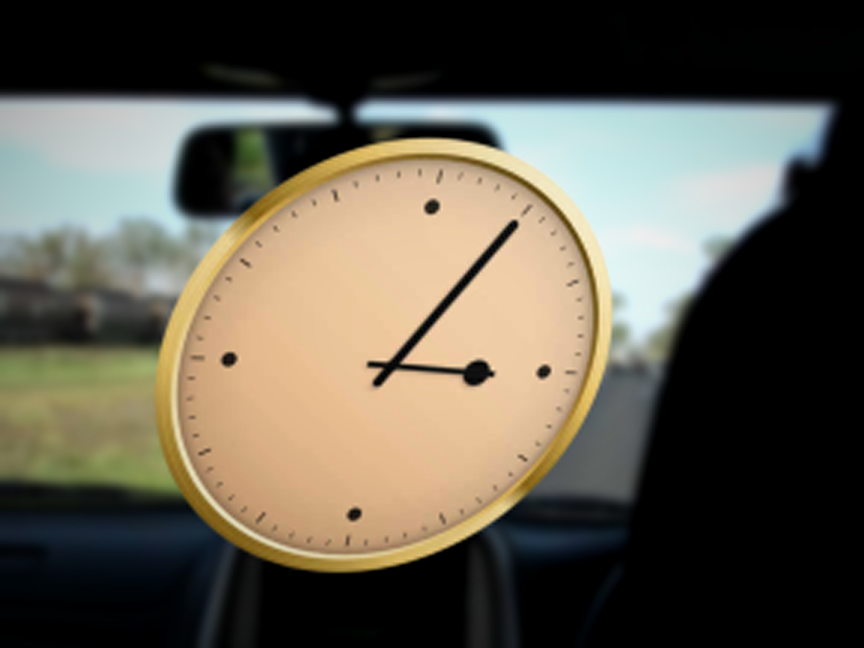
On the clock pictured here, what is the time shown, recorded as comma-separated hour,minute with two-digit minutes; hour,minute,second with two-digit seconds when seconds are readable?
3,05
